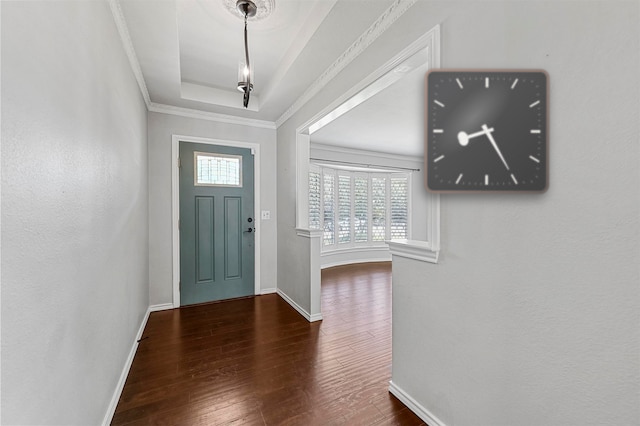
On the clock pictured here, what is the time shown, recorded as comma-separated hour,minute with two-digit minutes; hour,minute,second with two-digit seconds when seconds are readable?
8,25
